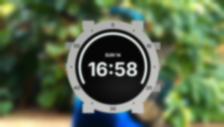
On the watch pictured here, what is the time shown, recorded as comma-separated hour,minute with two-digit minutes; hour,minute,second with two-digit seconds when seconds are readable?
16,58
